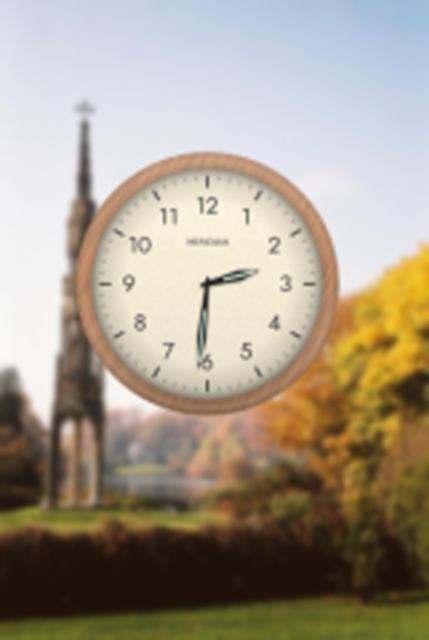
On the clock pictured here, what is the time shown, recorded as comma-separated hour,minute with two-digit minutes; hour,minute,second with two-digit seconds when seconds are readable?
2,31
